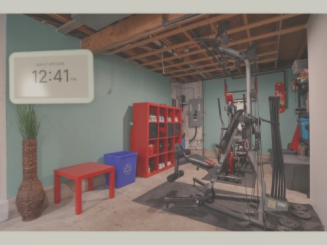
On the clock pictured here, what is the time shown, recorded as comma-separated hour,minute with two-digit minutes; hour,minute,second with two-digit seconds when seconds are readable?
12,41
